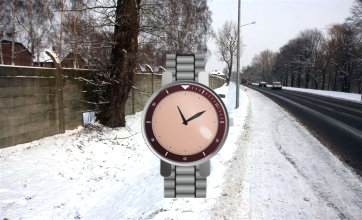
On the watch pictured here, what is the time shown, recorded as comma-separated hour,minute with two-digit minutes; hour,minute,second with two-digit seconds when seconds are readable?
11,10
